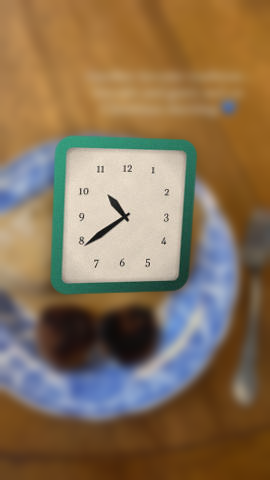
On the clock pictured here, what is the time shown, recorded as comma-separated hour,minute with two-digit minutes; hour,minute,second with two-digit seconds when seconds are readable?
10,39
